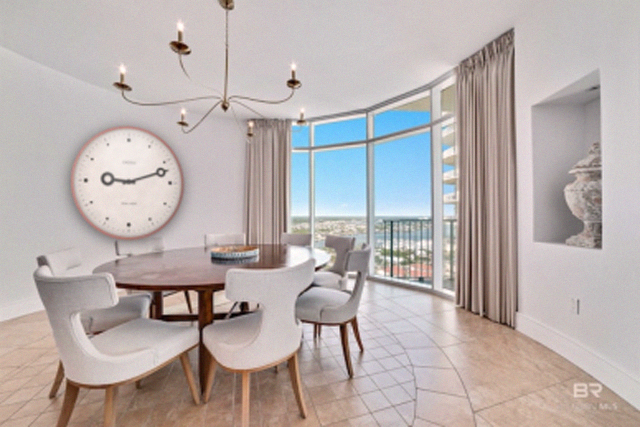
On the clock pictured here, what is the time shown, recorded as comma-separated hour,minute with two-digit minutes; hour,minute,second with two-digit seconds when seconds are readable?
9,12
